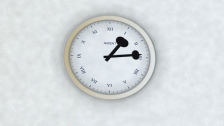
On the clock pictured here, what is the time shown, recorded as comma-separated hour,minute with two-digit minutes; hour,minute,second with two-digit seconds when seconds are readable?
1,14
